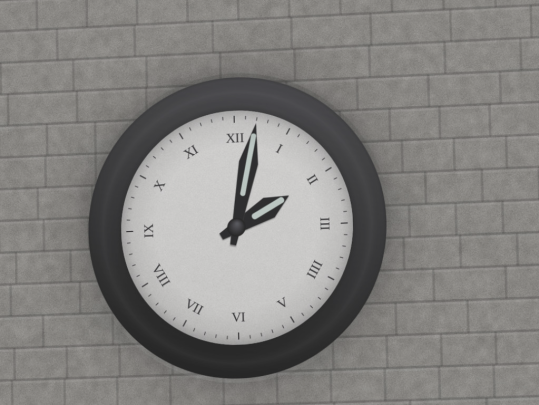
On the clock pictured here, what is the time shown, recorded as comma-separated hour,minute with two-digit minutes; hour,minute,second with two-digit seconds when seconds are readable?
2,02
